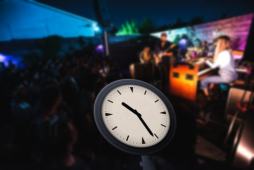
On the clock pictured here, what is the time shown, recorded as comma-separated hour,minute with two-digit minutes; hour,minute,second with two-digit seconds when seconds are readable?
10,26
